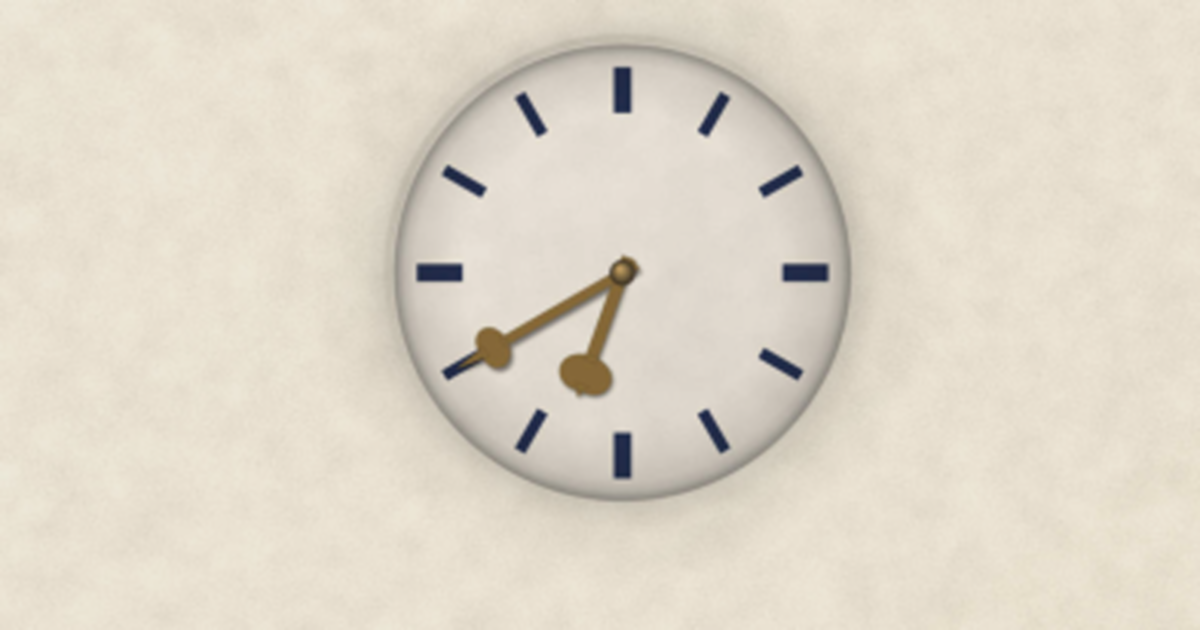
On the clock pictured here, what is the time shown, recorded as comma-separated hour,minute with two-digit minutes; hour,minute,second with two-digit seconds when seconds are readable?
6,40
